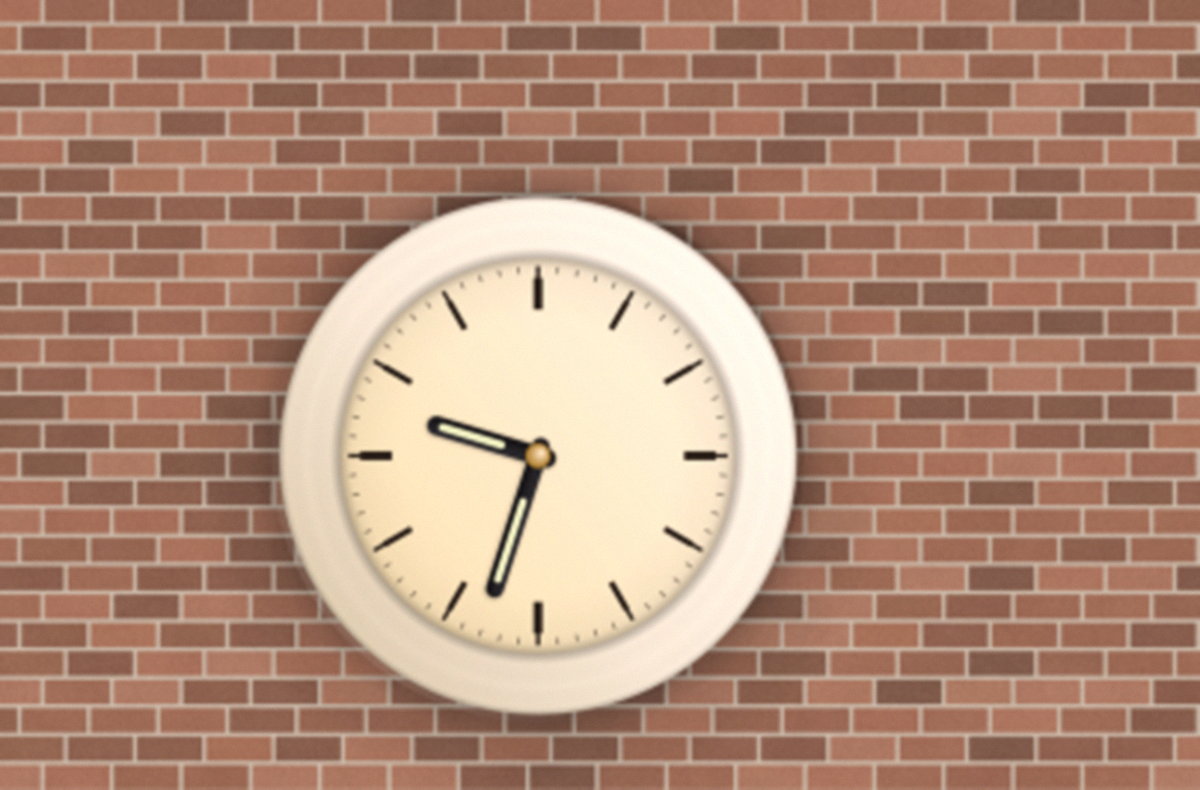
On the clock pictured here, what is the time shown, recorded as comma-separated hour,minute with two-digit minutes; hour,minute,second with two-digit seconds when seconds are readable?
9,33
